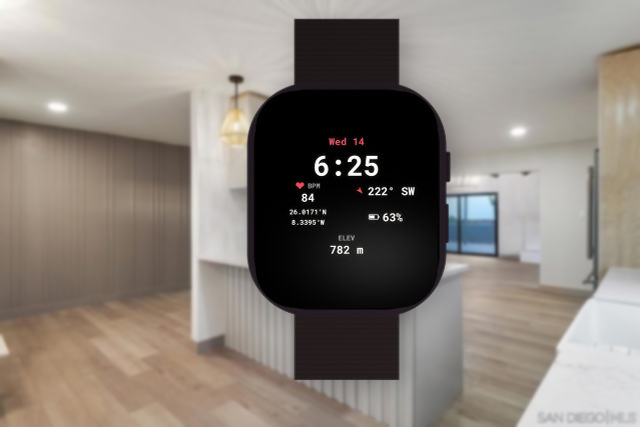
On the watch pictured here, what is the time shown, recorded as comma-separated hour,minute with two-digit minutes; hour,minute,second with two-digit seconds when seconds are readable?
6,25
